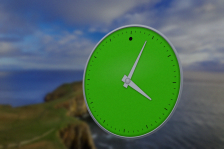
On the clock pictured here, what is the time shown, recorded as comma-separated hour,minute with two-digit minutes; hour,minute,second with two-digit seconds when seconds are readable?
4,04
